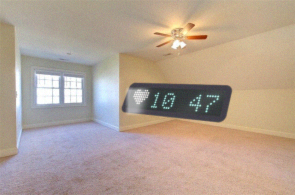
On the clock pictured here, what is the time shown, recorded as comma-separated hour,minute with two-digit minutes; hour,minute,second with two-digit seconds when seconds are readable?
10,47
